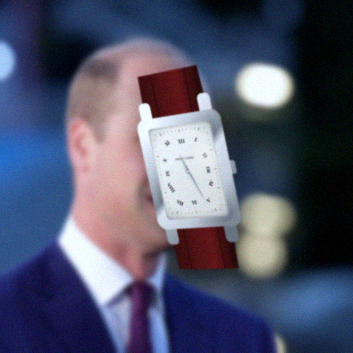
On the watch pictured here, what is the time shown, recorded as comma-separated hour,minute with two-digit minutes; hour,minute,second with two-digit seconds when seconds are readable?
11,26
